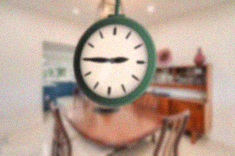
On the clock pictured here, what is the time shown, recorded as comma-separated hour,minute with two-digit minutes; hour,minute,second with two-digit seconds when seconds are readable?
2,45
